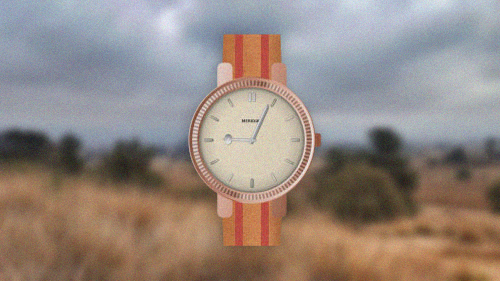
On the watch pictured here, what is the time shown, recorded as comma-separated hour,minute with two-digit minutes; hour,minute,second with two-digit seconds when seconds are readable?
9,04
